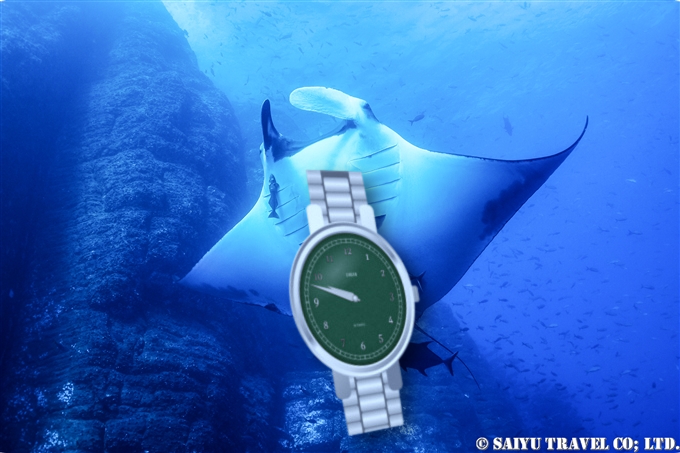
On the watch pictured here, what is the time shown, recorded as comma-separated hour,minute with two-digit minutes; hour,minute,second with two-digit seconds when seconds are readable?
9,48
